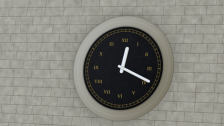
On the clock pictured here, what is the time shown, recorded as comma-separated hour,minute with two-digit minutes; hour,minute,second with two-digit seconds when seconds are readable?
12,19
